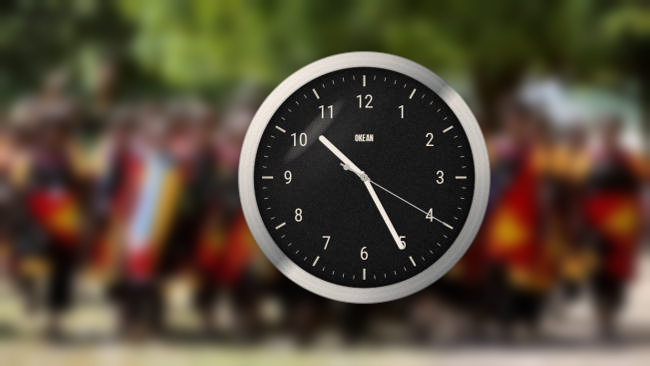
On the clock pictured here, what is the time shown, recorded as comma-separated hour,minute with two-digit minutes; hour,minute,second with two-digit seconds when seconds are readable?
10,25,20
